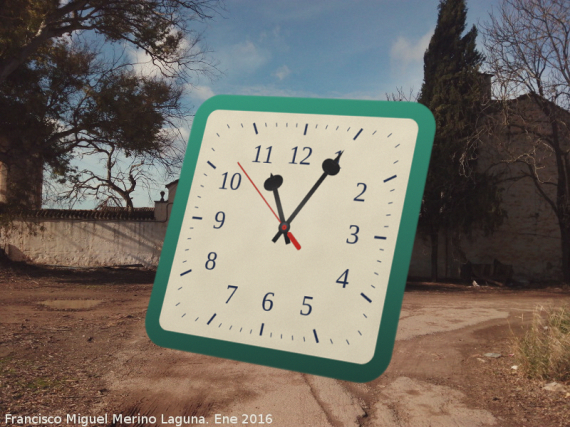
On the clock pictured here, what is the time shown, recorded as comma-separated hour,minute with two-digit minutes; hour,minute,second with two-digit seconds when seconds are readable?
11,04,52
